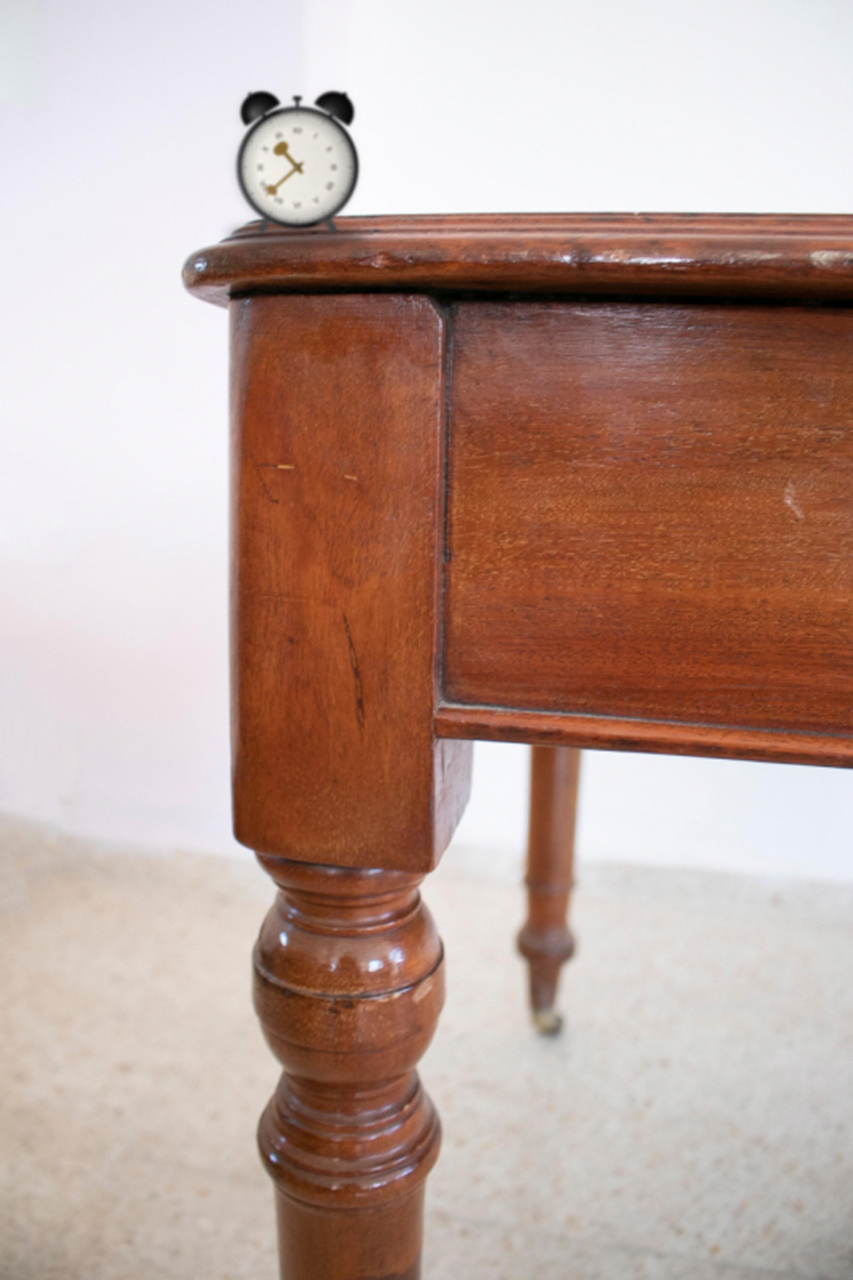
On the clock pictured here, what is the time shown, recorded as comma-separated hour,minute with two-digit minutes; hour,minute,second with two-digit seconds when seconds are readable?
10,38
